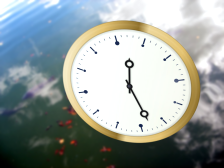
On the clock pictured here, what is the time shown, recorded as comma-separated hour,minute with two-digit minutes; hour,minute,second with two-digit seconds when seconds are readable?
12,28
